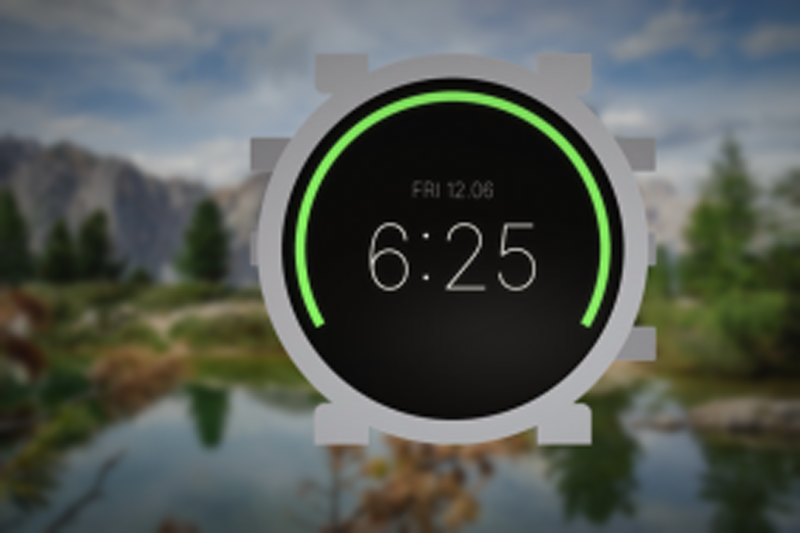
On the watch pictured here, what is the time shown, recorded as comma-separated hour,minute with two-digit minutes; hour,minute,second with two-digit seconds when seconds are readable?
6,25
